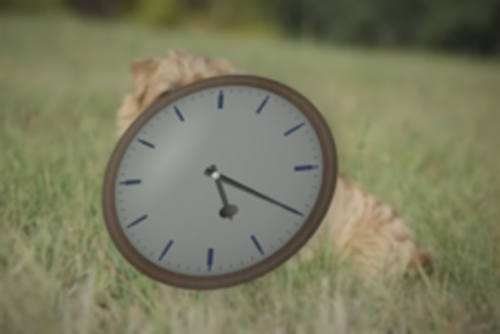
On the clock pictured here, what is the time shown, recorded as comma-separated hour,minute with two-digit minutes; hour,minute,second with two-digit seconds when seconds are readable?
5,20
